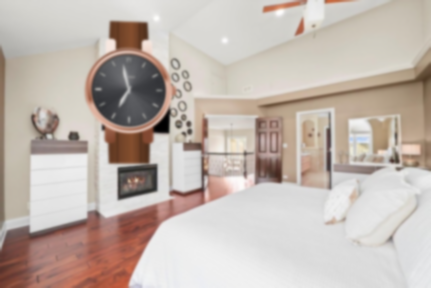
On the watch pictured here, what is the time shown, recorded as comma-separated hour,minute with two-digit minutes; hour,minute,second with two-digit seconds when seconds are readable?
6,58
